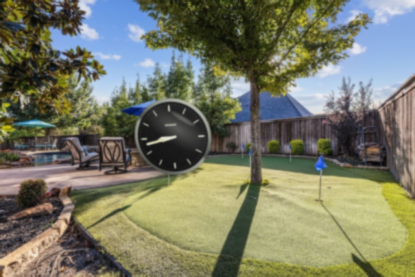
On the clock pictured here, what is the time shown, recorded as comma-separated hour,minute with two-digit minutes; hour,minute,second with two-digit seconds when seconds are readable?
8,43
